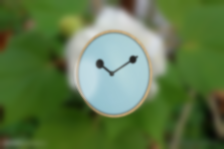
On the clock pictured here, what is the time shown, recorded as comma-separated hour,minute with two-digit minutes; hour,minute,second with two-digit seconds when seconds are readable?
10,10
